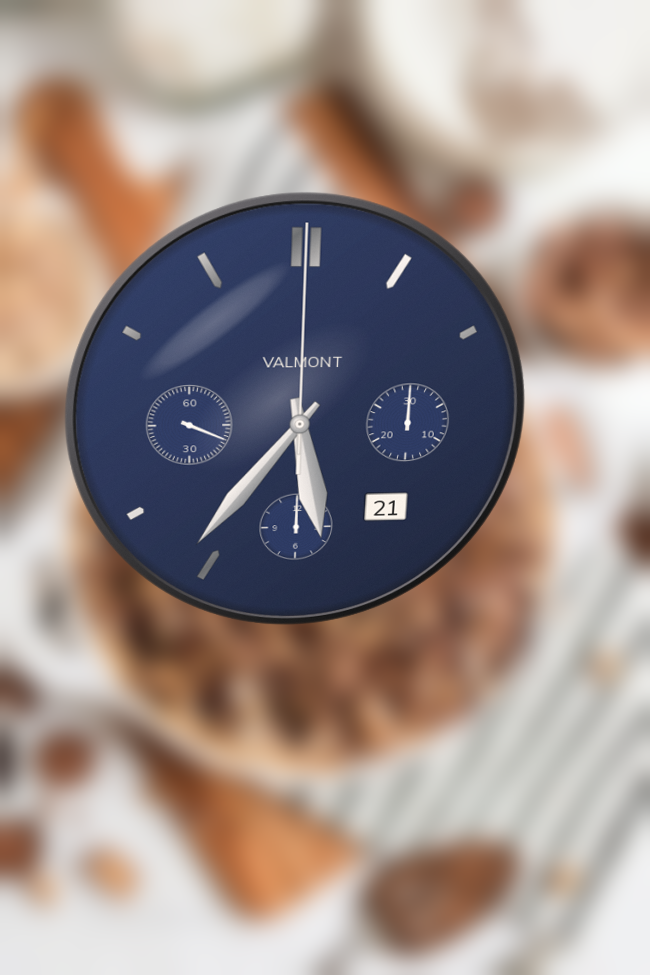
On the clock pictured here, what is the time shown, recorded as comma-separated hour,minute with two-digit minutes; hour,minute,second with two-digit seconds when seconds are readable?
5,36,19
